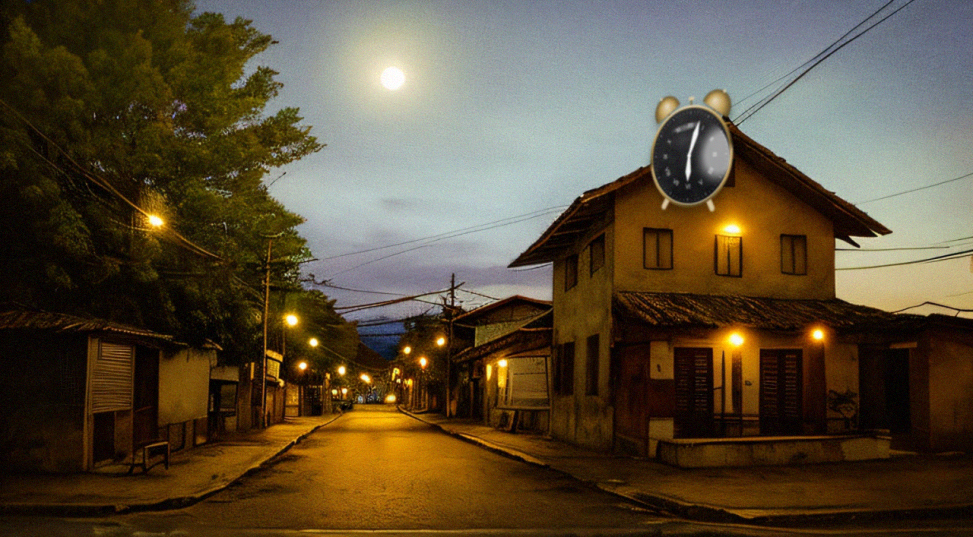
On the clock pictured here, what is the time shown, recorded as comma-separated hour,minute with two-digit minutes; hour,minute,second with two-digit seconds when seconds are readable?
6,03
